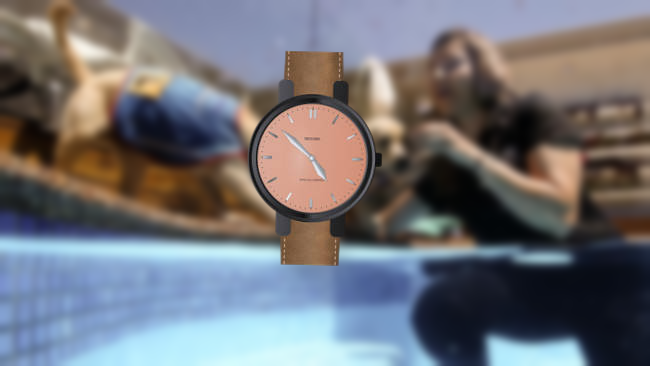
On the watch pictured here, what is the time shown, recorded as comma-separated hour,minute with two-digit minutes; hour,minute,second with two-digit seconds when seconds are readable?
4,52
